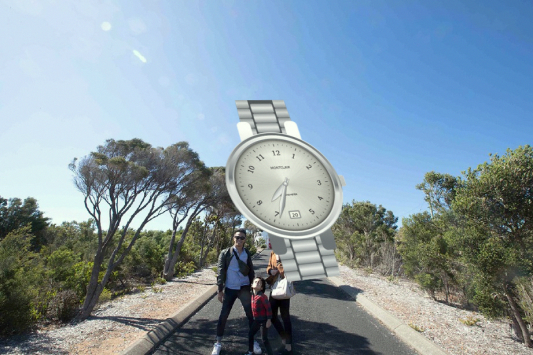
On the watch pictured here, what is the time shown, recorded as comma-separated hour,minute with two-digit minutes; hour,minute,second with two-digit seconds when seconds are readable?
7,34
